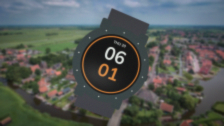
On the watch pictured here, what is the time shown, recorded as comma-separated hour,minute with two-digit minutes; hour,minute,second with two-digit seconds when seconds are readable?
6,01
